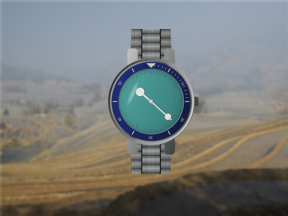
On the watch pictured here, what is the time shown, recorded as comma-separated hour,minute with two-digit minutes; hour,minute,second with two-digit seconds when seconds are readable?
10,22
